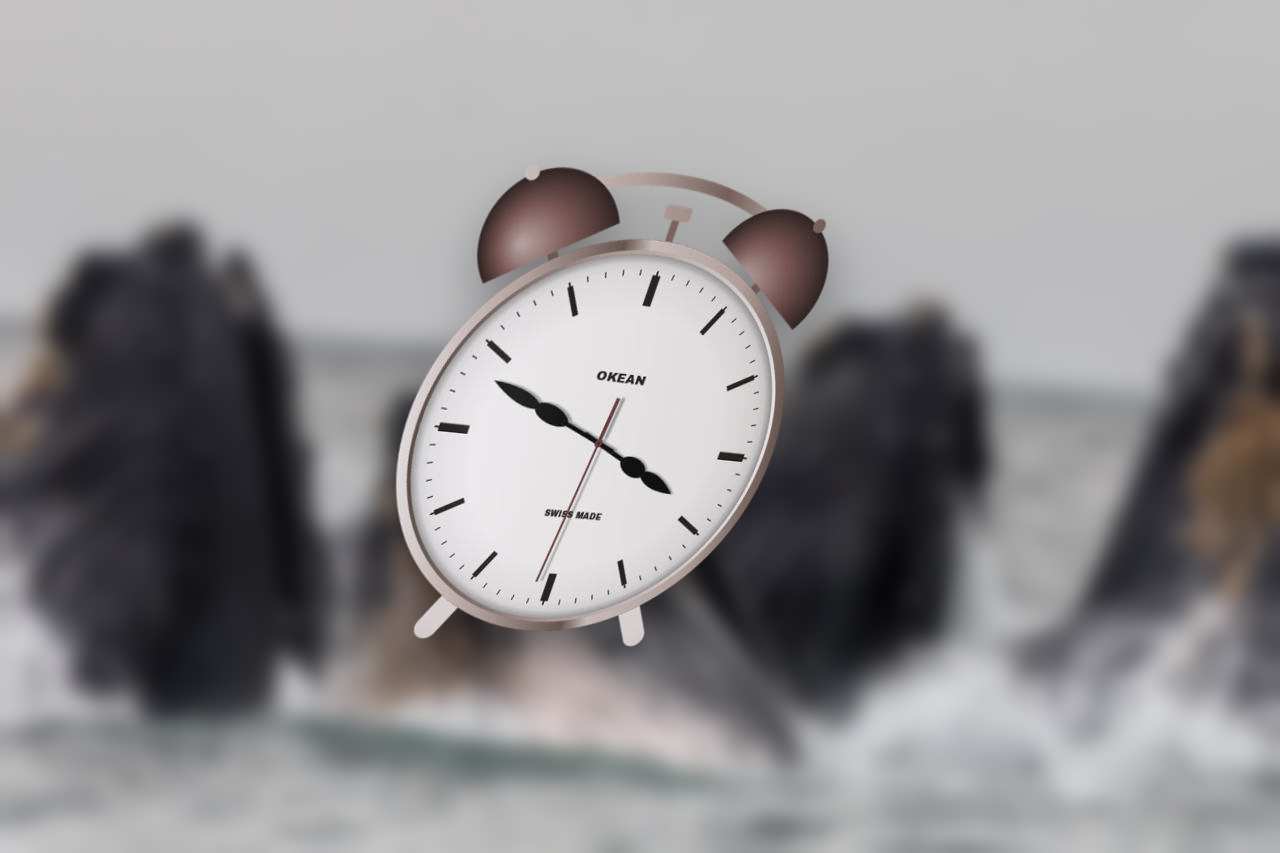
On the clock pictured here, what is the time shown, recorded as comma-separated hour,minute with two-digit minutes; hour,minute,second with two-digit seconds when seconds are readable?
3,48,31
